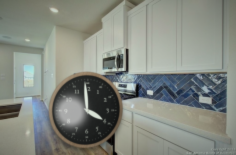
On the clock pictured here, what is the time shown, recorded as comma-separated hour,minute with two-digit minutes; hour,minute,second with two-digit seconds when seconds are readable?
3,59
